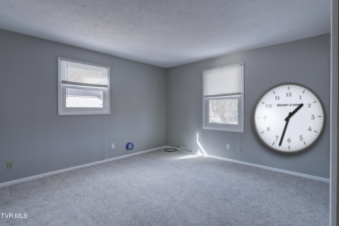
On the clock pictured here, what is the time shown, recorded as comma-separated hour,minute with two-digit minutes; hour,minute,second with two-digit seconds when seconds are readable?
1,33
